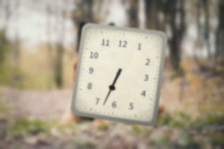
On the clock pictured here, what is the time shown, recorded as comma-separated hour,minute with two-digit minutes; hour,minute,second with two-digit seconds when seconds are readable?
6,33
